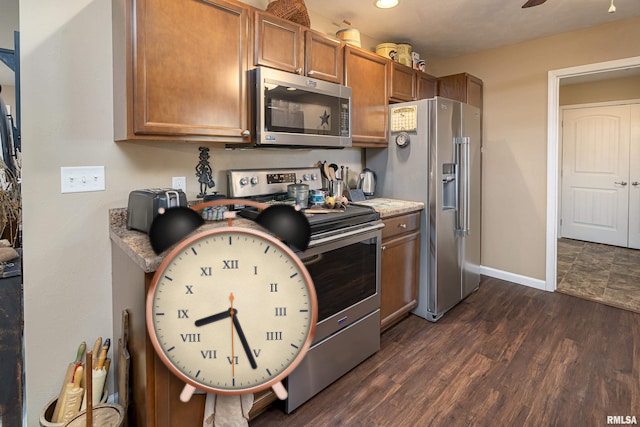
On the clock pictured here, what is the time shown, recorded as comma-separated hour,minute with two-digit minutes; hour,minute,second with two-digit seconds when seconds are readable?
8,26,30
